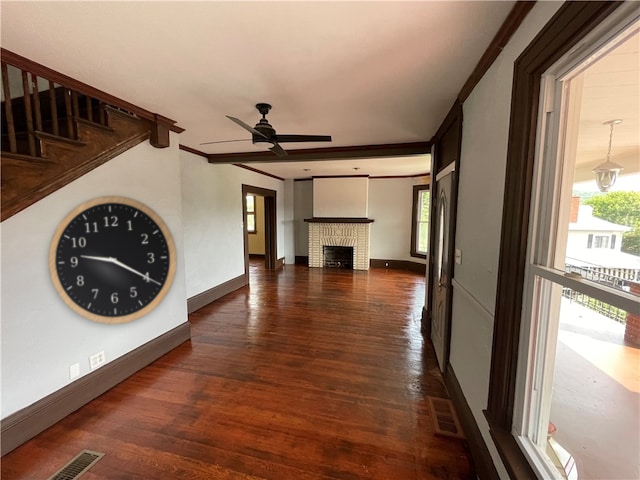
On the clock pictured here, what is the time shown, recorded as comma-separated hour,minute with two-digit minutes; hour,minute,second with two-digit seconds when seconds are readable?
9,20
